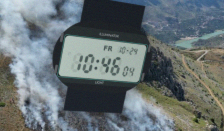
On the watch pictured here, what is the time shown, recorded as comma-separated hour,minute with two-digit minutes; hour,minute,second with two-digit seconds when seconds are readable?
10,46,04
